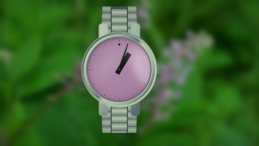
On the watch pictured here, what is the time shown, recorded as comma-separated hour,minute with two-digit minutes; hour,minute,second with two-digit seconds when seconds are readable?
1,03
